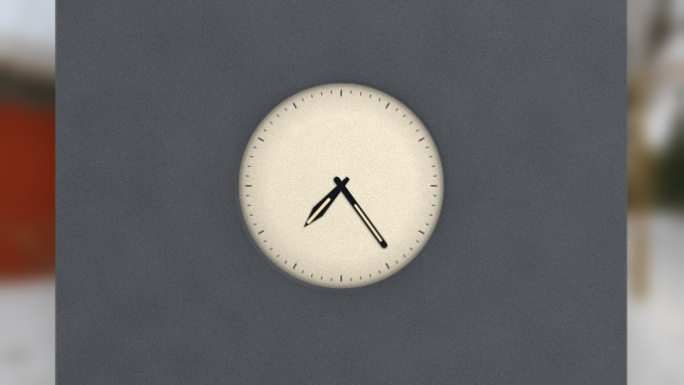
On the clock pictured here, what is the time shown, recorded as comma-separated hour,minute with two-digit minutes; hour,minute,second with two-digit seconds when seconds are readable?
7,24
